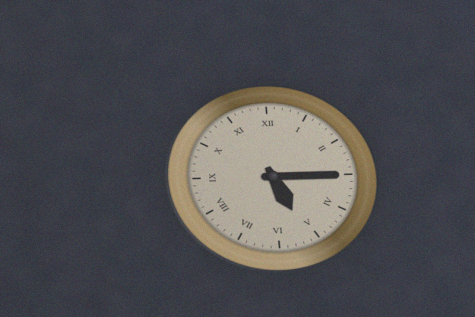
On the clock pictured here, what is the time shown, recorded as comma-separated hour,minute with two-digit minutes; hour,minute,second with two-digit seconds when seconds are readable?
5,15
